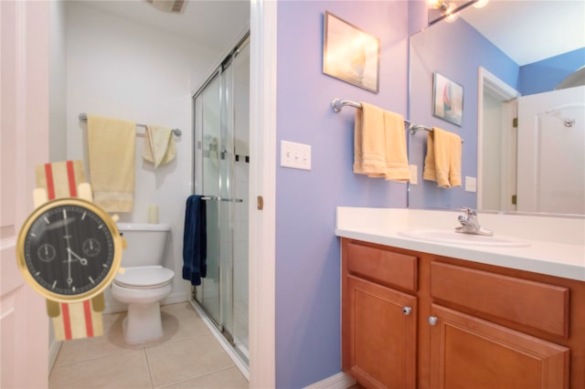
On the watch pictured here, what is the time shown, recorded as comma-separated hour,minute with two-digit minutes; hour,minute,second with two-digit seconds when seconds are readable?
4,31
